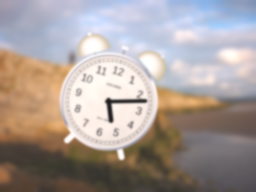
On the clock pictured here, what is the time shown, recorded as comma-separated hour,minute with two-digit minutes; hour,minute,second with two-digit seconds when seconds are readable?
5,12
